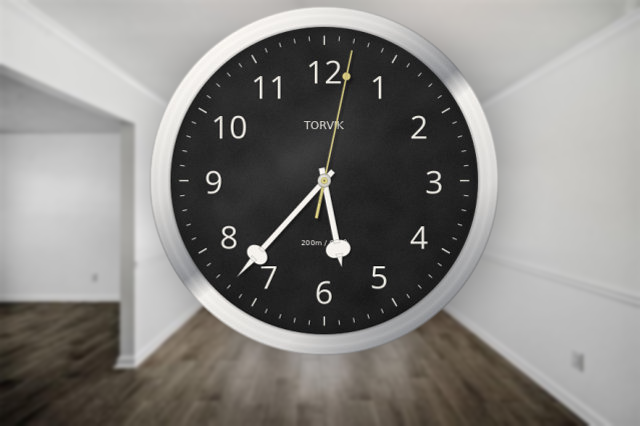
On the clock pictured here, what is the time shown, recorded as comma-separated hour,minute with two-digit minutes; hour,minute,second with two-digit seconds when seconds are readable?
5,37,02
